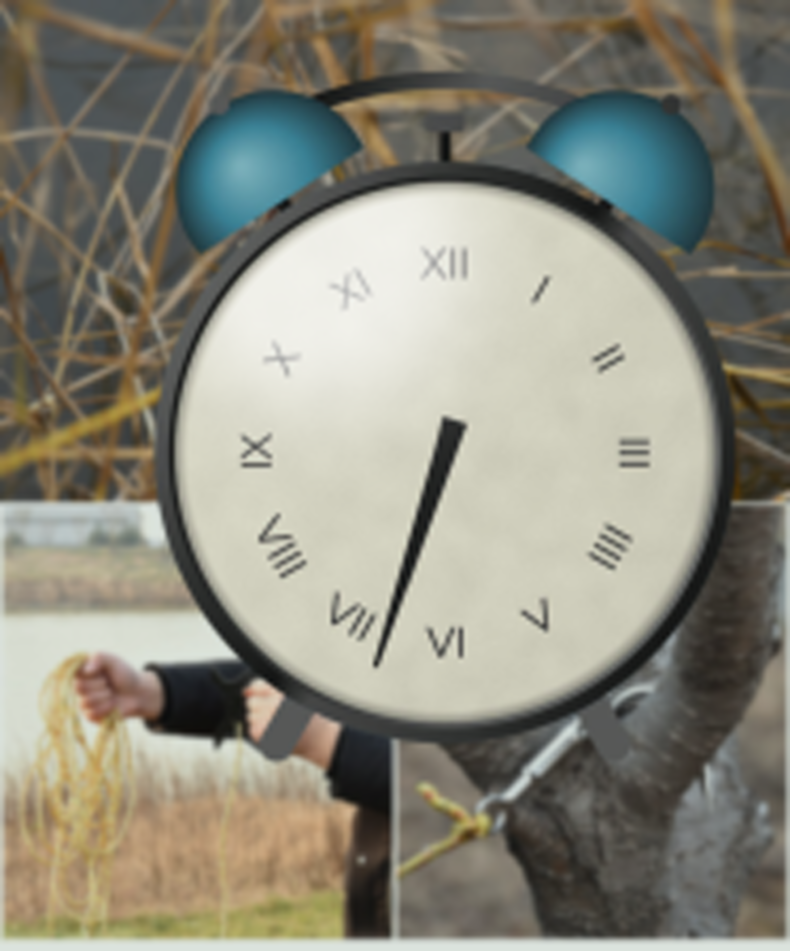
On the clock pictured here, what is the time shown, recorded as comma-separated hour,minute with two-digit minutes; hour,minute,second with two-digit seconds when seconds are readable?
6,33
